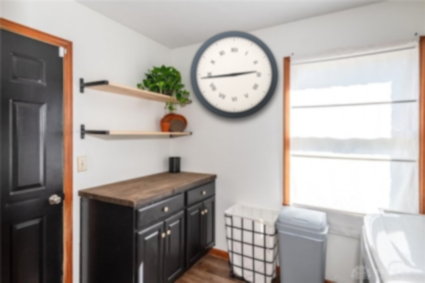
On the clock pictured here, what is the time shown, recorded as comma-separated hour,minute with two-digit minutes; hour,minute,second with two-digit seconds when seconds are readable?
2,44
